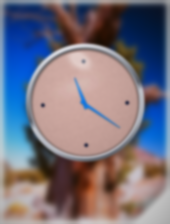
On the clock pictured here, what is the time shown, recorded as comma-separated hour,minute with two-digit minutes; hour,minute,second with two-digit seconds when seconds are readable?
11,21
